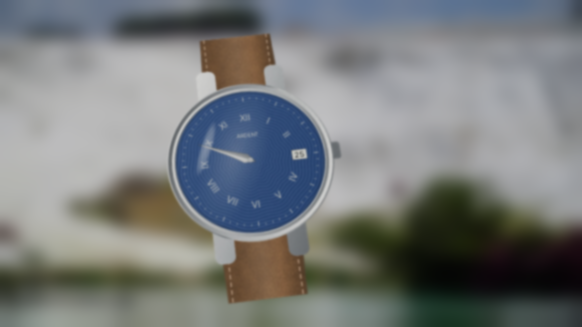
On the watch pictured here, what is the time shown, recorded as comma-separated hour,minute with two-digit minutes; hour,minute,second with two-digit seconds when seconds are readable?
9,49
